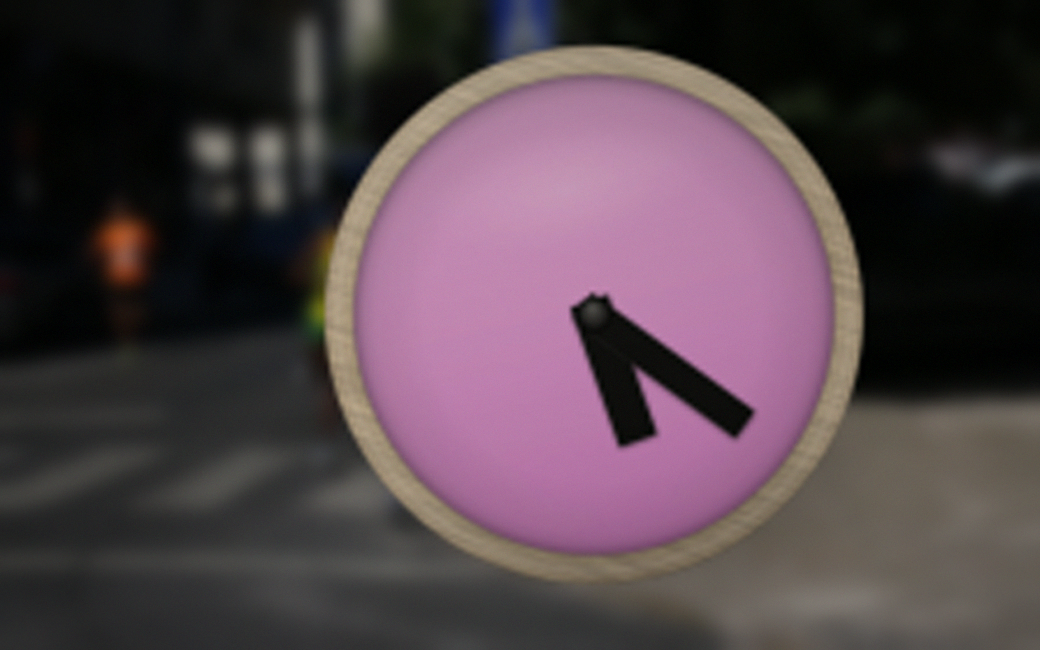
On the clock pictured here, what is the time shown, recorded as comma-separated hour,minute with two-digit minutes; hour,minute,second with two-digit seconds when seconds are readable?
5,21
